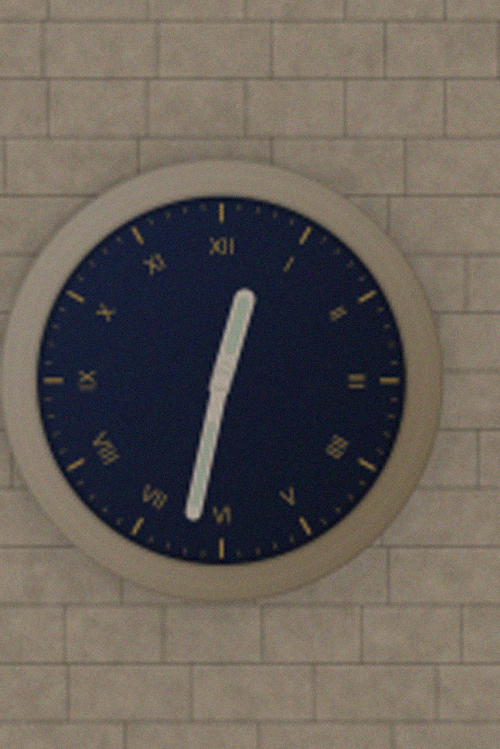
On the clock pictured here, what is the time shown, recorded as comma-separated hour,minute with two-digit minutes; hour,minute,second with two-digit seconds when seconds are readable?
12,32
